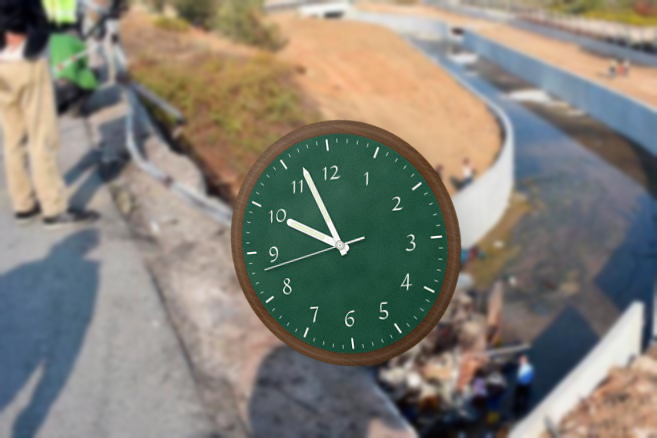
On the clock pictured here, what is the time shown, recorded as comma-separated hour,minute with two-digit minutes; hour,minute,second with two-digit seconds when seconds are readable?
9,56,43
